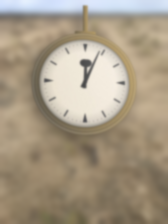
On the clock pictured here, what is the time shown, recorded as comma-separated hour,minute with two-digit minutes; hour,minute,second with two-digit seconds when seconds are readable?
12,04
